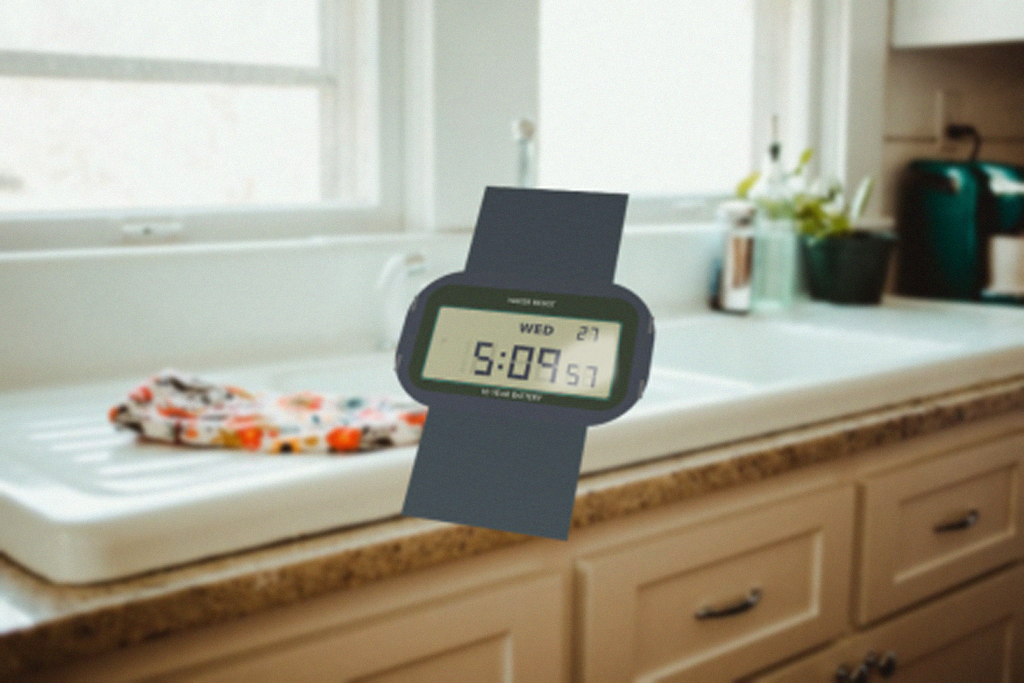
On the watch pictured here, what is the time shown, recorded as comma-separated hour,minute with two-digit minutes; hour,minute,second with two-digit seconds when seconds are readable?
5,09,57
